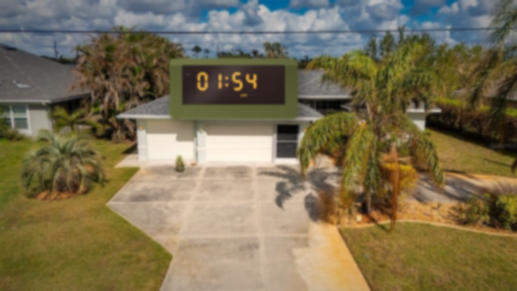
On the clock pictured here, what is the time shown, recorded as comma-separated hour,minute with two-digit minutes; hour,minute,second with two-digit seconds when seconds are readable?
1,54
